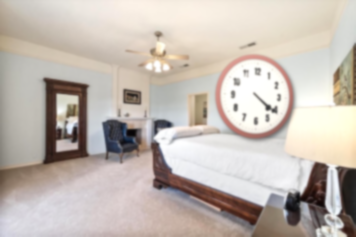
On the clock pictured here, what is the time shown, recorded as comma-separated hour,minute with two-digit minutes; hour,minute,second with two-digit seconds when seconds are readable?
4,21
